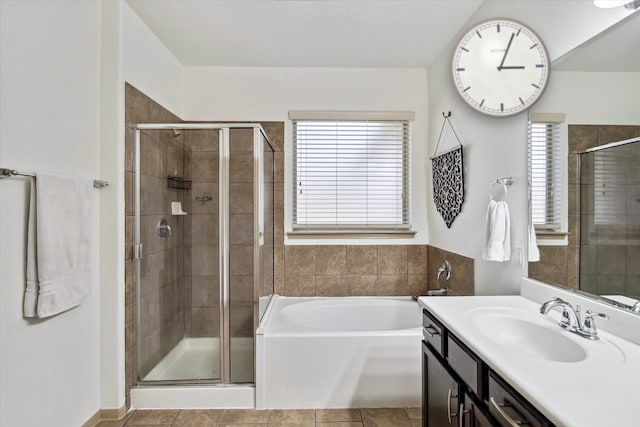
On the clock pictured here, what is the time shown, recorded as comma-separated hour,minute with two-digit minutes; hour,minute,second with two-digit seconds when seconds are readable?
3,04
